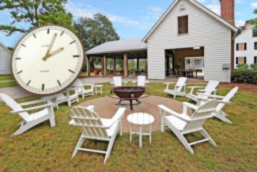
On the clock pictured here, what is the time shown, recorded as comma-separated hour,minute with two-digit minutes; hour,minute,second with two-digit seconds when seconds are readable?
2,03
